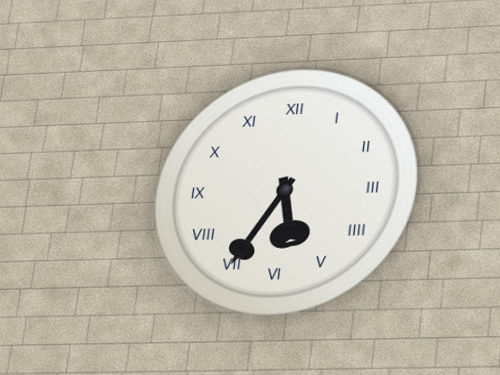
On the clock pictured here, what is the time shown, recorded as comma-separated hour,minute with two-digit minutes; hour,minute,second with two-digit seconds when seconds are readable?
5,35
